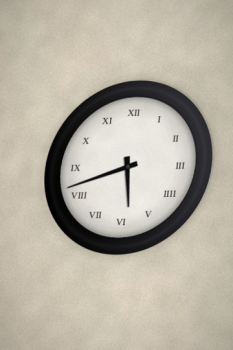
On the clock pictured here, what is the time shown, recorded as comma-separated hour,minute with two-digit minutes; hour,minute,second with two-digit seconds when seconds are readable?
5,42
